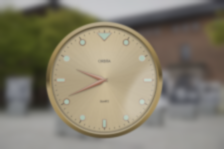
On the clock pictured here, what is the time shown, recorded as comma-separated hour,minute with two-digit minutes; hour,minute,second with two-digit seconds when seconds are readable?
9,41
